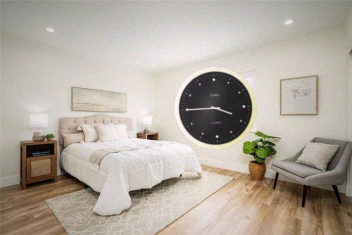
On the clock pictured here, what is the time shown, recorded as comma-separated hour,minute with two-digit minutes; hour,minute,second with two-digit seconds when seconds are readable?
3,45
